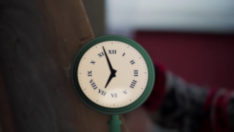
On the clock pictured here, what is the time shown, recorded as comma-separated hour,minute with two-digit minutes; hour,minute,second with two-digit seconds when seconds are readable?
6,57
